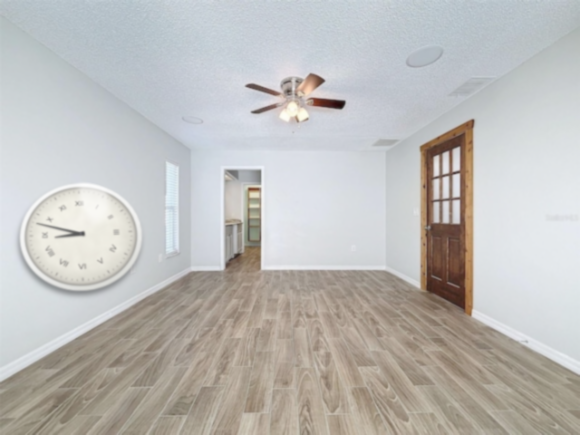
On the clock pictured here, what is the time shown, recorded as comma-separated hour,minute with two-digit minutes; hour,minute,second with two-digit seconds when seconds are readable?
8,48
